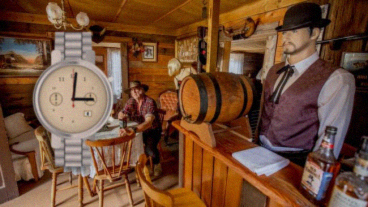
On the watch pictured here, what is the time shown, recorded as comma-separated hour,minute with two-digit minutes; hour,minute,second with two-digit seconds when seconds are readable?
3,01
